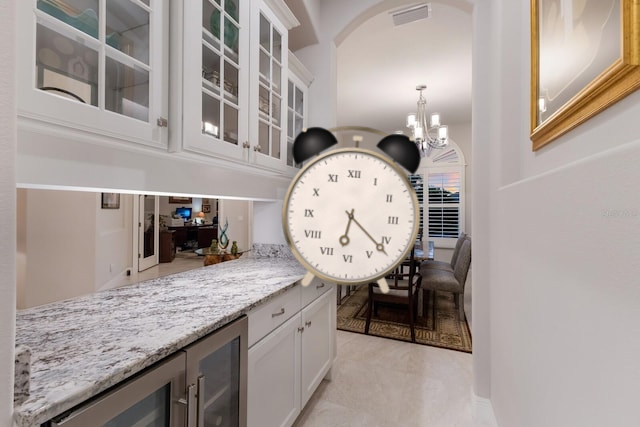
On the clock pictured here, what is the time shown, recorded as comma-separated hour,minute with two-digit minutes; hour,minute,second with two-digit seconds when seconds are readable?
6,22
